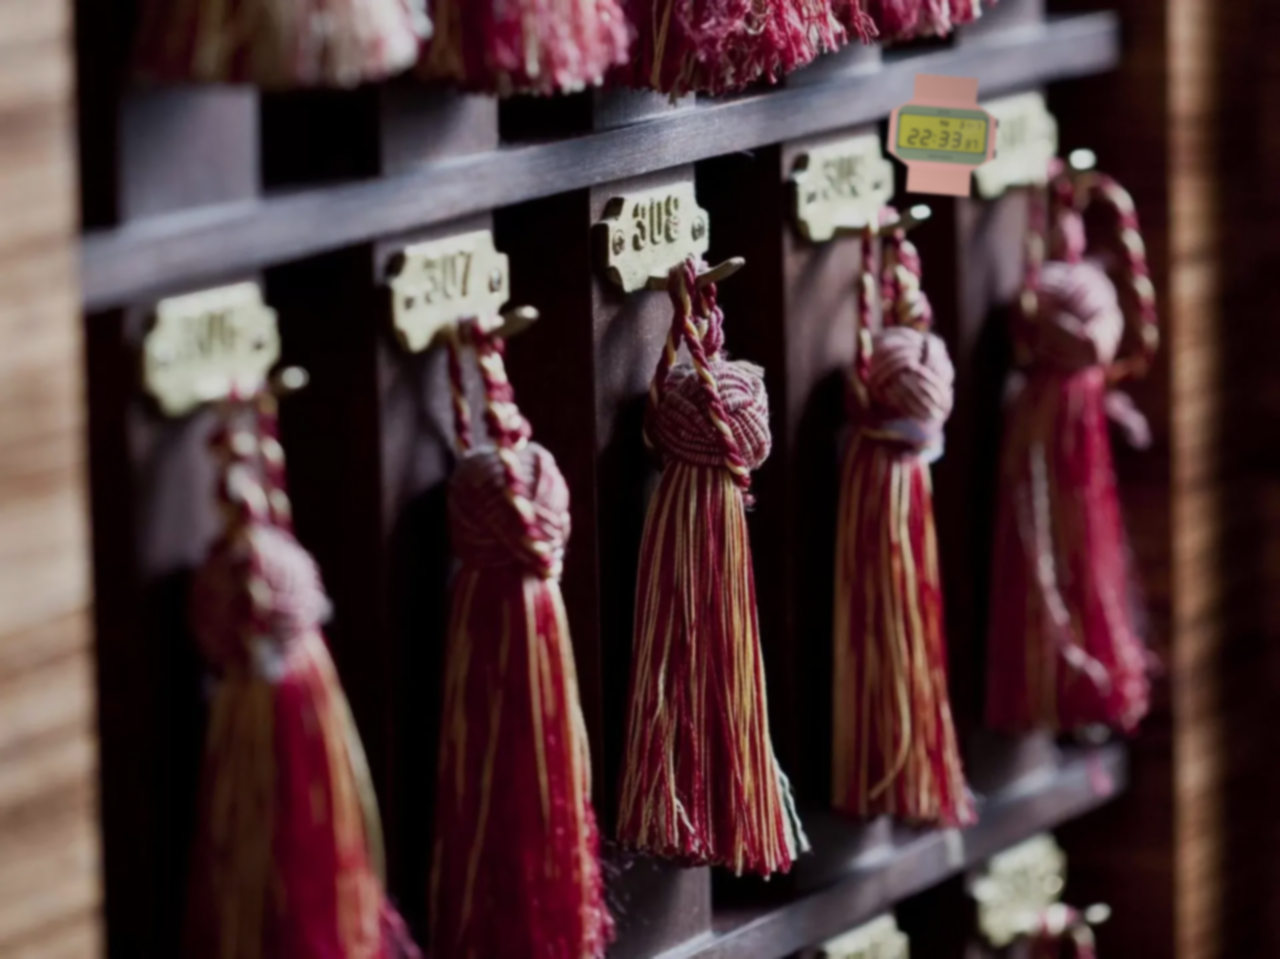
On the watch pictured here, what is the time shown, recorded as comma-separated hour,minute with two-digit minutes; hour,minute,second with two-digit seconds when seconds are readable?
22,33
